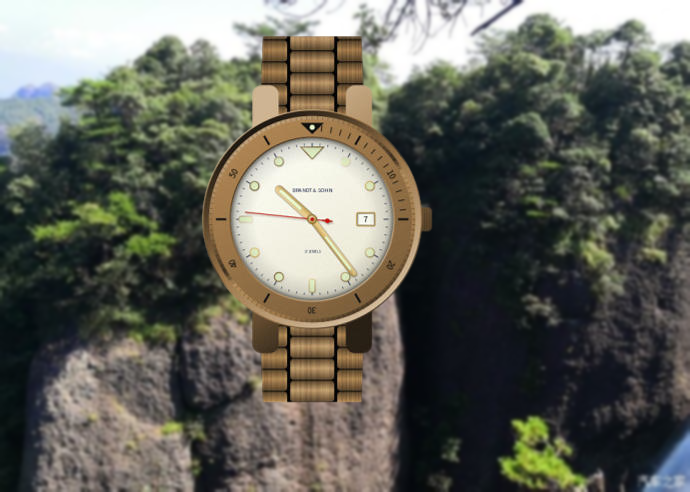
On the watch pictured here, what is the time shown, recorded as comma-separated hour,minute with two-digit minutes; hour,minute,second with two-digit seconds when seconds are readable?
10,23,46
